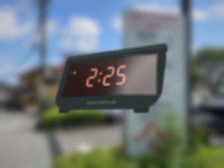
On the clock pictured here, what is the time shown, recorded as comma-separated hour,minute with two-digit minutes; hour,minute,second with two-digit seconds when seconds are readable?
2,25
